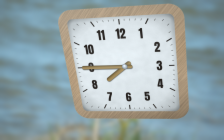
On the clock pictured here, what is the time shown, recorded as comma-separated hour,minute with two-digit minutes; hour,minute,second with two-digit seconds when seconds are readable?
7,45
